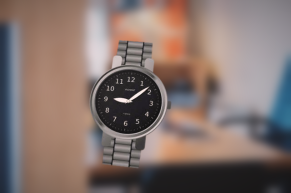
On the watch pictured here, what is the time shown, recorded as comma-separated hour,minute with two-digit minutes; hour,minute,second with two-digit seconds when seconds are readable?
9,08
